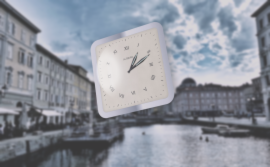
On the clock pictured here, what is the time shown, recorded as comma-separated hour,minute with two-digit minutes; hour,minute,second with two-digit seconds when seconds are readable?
1,11
